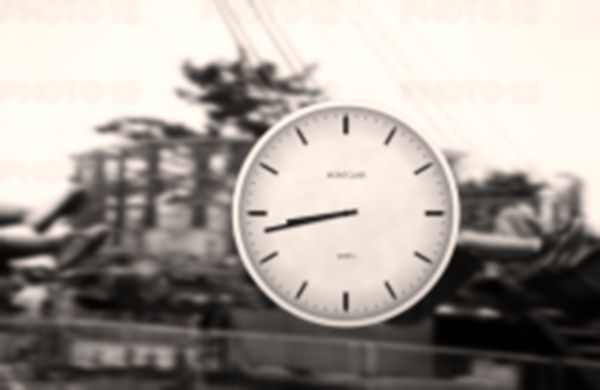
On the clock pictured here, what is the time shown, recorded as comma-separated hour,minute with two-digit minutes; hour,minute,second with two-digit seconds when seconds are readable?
8,43
